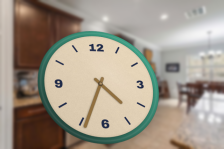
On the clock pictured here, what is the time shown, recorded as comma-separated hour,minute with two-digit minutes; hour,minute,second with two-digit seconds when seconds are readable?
4,34
